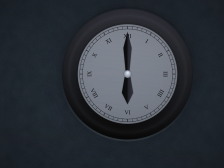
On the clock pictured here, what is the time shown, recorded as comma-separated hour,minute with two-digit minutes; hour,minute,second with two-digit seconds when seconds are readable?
6,00
